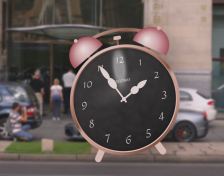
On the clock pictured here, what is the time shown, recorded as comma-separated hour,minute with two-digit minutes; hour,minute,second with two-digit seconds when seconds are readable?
1,55
